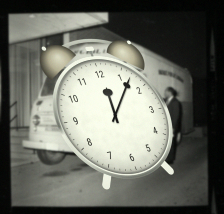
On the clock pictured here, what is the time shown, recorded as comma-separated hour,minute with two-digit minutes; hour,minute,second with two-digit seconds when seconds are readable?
12,07
